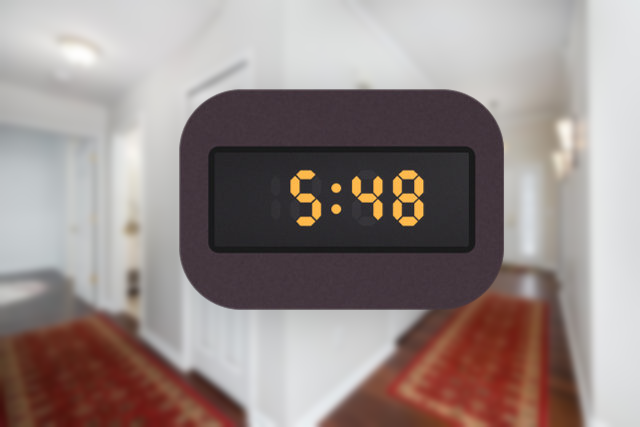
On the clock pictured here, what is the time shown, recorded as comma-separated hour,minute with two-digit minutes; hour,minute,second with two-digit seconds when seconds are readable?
5,48
